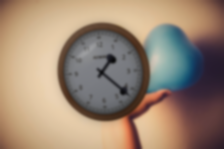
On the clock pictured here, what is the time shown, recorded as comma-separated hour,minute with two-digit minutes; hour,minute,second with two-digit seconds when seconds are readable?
1,22
